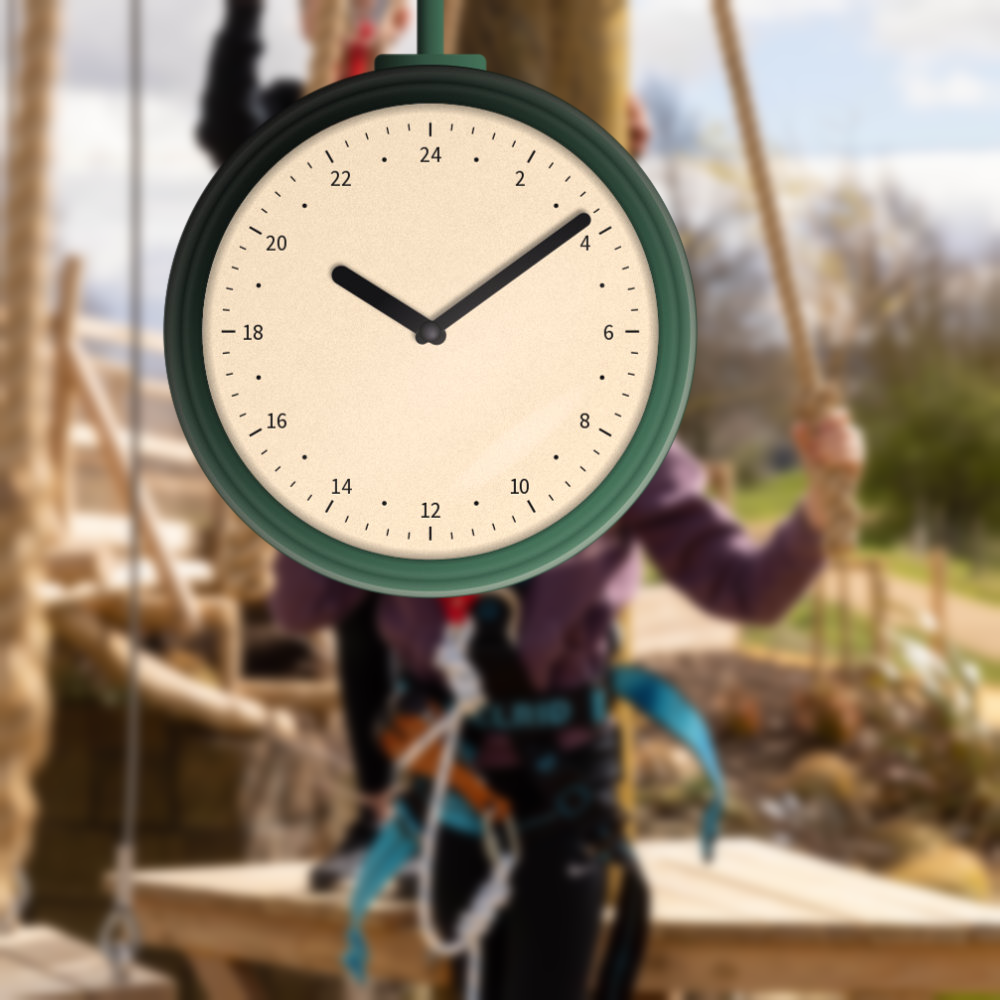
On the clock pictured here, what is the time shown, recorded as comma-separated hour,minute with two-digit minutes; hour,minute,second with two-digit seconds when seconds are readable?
20,09
